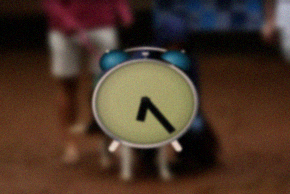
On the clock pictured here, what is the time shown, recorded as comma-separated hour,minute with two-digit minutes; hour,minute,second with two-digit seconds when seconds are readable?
6,24
